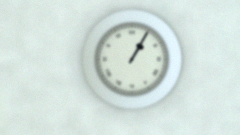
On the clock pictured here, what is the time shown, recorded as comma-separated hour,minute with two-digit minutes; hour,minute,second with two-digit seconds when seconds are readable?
1,05
